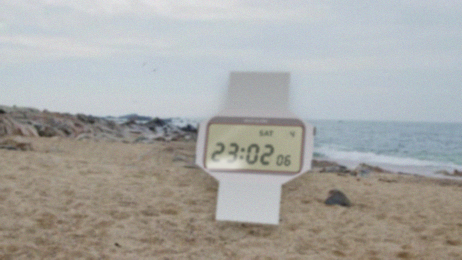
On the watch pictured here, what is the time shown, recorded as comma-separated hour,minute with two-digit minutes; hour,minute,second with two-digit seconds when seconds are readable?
23,02,06
